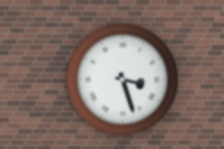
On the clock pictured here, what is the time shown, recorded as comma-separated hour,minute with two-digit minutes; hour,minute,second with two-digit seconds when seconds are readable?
3,27
